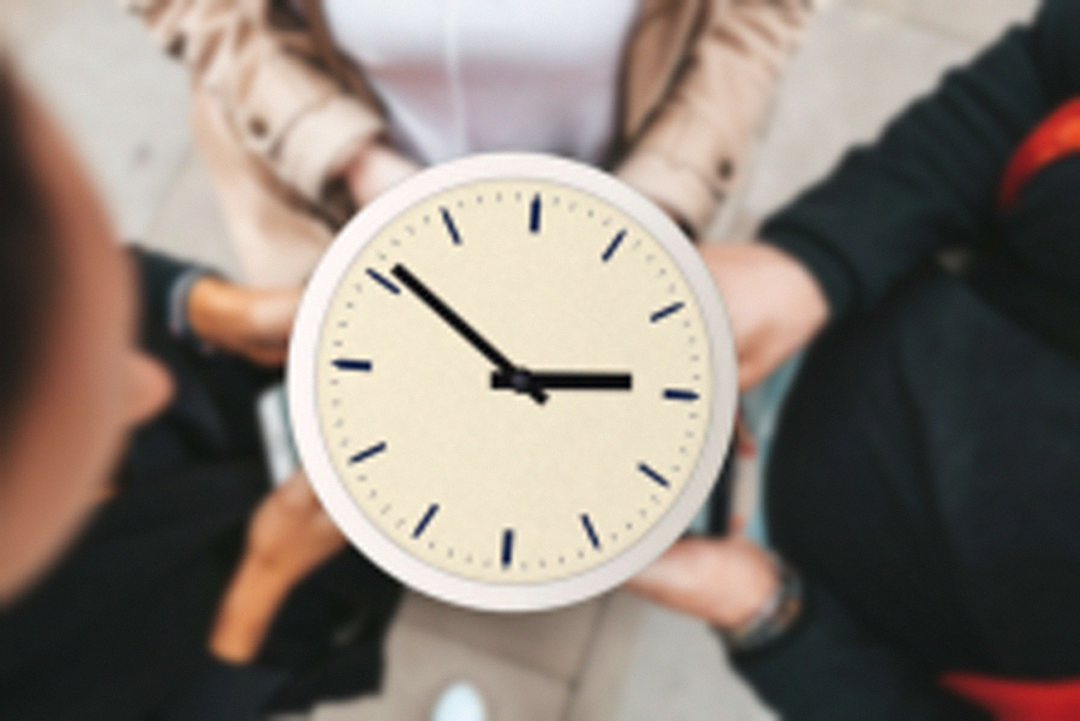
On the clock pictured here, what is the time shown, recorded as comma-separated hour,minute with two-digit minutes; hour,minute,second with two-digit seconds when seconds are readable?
2,51
